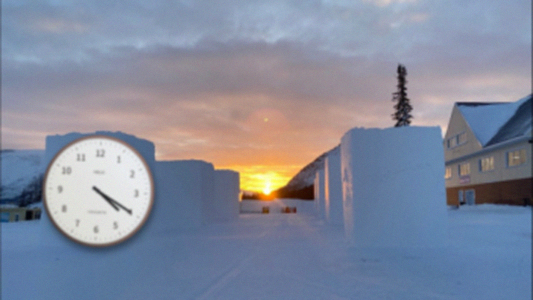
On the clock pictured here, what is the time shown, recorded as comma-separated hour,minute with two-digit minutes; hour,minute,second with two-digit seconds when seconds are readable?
4,20
